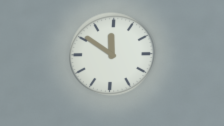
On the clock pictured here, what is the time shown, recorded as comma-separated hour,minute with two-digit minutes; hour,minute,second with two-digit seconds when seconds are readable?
11,51
